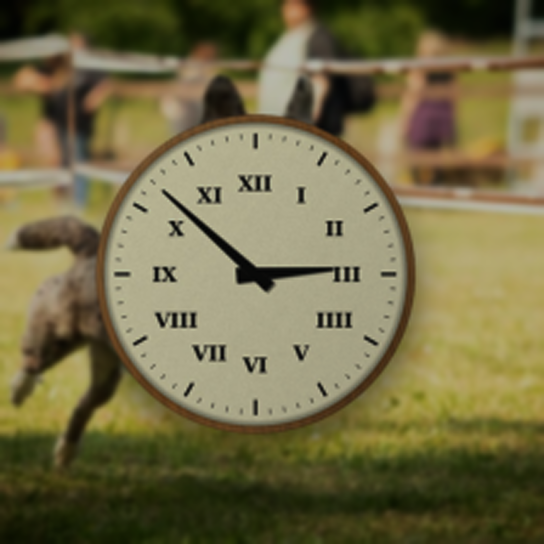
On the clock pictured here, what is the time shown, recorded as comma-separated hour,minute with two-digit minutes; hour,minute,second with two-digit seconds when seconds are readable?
2,52
